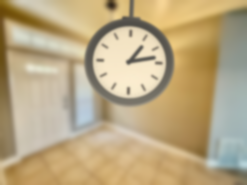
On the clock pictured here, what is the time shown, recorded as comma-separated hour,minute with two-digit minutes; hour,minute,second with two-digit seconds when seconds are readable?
1,13
